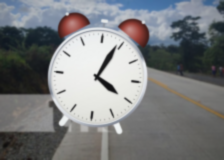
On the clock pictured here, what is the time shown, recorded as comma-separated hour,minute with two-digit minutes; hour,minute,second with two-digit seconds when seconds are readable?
4,04
